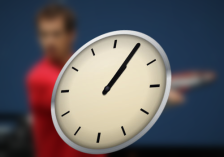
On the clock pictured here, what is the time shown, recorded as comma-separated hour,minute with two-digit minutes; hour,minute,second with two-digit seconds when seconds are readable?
1,05
